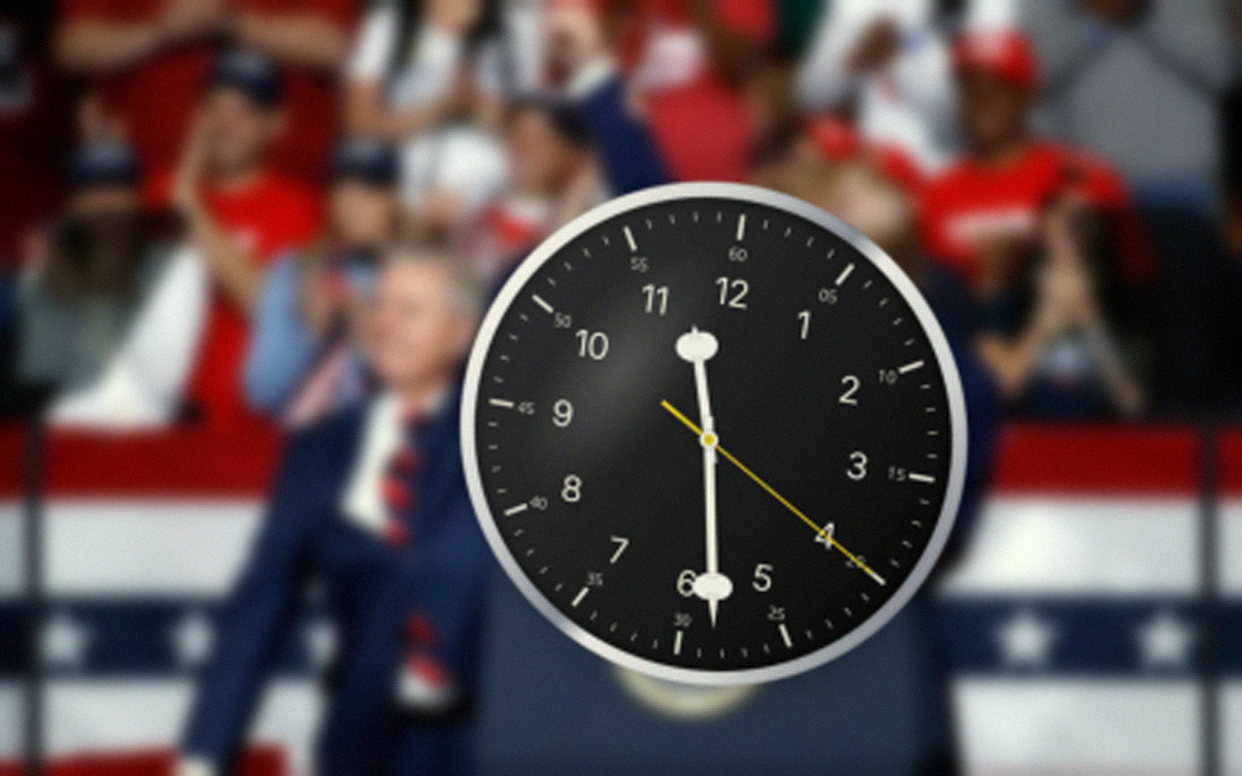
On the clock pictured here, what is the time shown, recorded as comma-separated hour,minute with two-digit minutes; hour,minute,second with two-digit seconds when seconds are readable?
11,28,20
